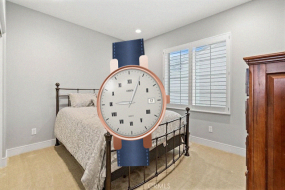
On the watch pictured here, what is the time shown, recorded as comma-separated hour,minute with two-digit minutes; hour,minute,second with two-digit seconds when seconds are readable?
9,04
